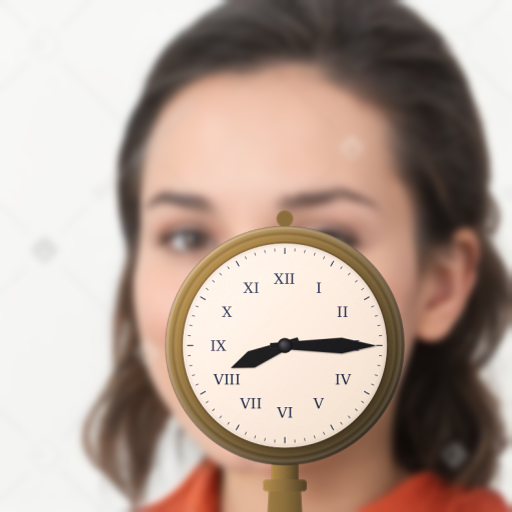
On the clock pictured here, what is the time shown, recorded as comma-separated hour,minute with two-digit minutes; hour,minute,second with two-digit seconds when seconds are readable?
8,15
